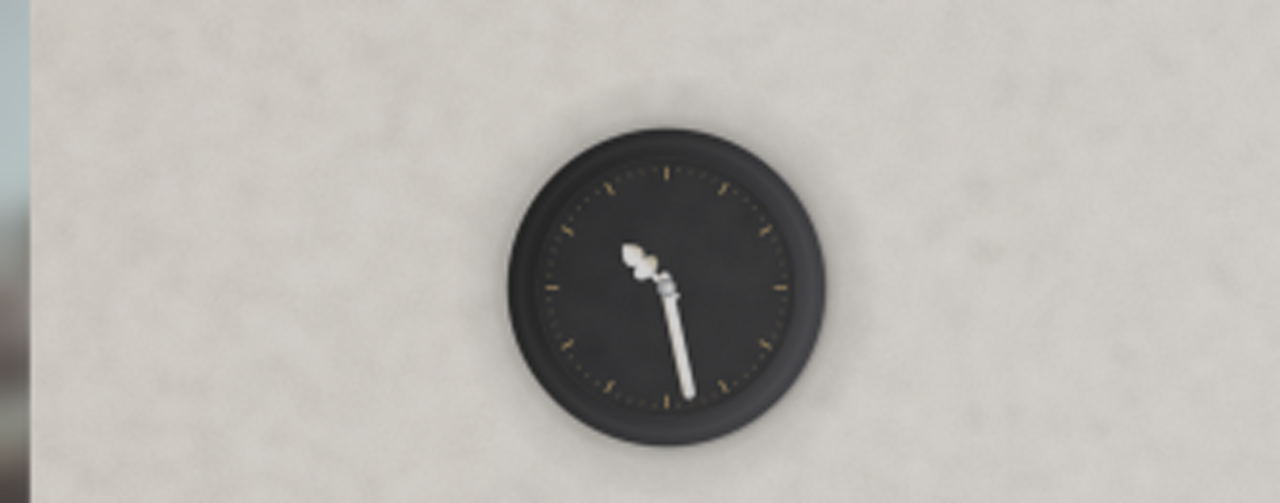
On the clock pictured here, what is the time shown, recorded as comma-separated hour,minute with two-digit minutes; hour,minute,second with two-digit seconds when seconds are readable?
10,28
